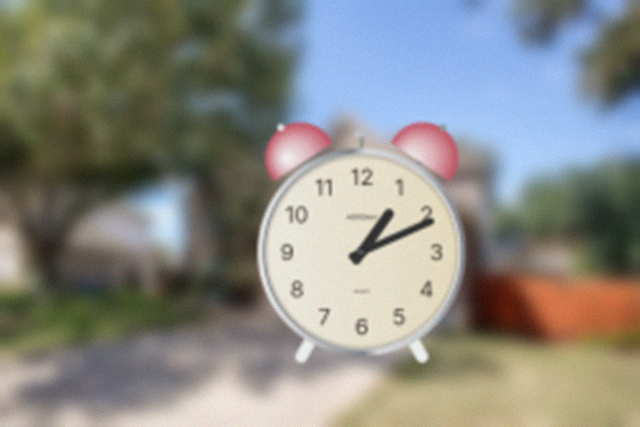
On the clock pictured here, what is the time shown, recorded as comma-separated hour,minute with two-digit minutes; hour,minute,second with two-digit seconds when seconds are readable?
1,11
